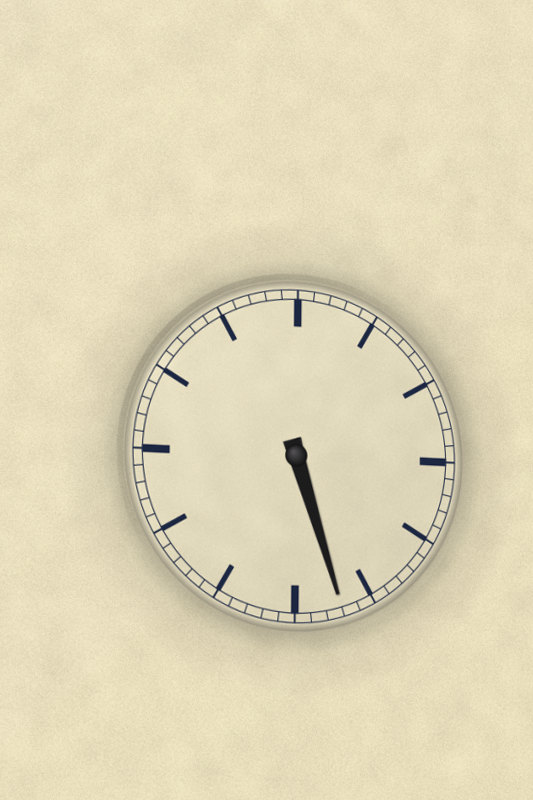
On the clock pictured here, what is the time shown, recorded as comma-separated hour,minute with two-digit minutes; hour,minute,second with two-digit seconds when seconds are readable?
5,27
